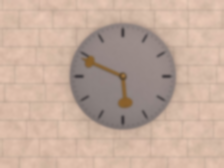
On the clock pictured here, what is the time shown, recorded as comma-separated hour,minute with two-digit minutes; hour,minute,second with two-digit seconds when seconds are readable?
5,49
